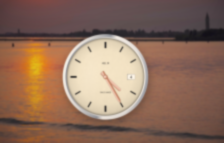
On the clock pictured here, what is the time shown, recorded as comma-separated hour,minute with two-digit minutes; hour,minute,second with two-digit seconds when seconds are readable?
4,25
